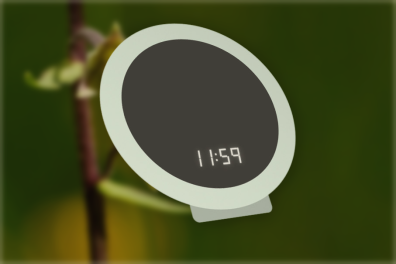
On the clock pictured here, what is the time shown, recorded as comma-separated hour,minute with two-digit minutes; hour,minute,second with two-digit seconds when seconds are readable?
11,59
